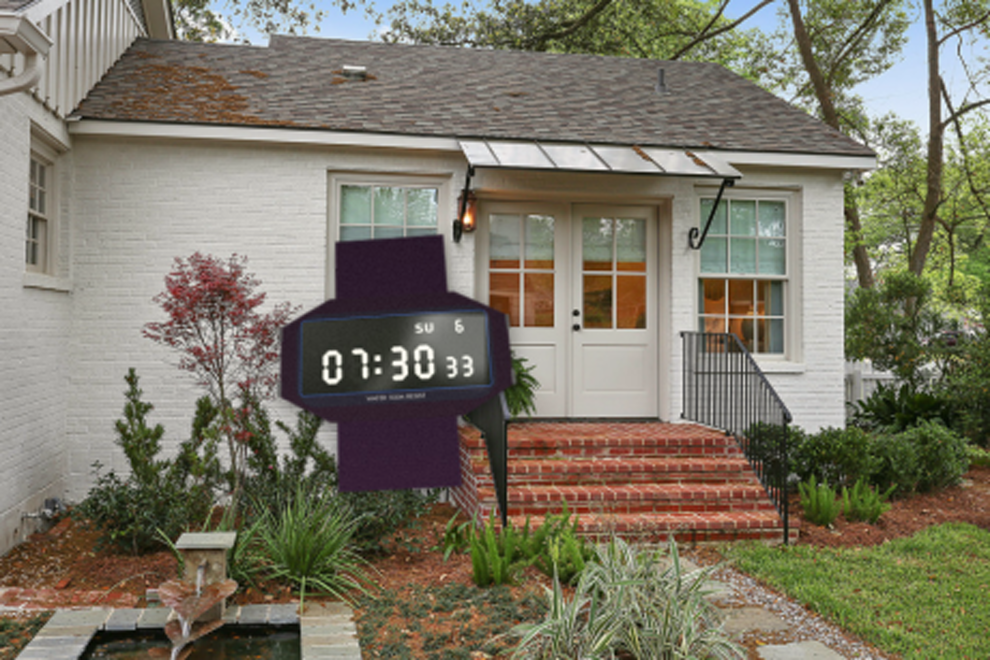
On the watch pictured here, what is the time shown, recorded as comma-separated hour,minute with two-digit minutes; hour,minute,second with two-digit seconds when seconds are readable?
7,30,33
